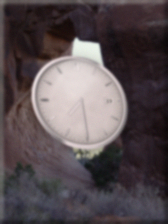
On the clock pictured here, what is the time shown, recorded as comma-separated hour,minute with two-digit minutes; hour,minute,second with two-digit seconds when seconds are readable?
7,30
